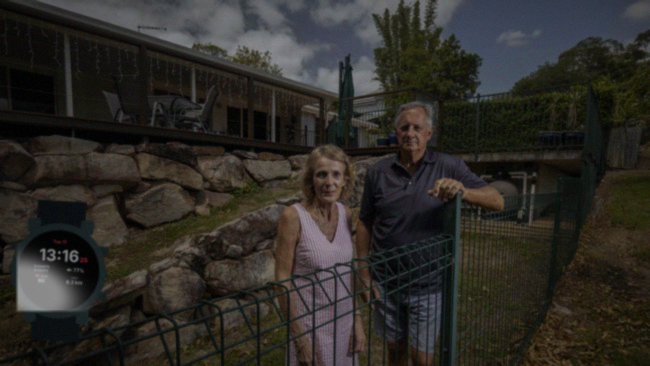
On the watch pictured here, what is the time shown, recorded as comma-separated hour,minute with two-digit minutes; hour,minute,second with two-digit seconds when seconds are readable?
13,16
